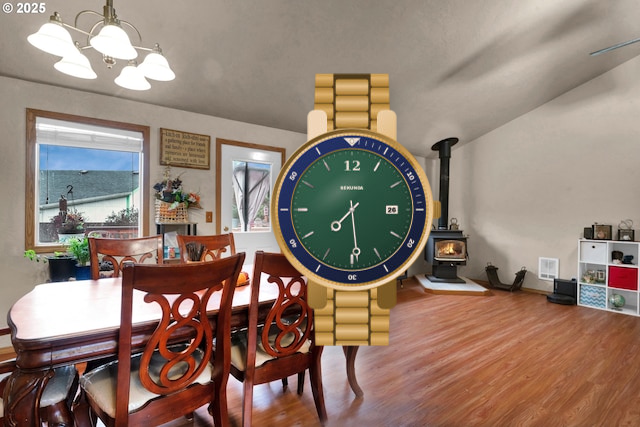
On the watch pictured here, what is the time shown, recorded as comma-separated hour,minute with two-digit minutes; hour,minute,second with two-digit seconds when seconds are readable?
7,29
